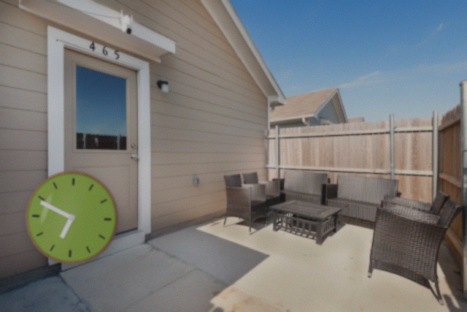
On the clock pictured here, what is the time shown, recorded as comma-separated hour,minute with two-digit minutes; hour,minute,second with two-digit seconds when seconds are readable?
6,49
